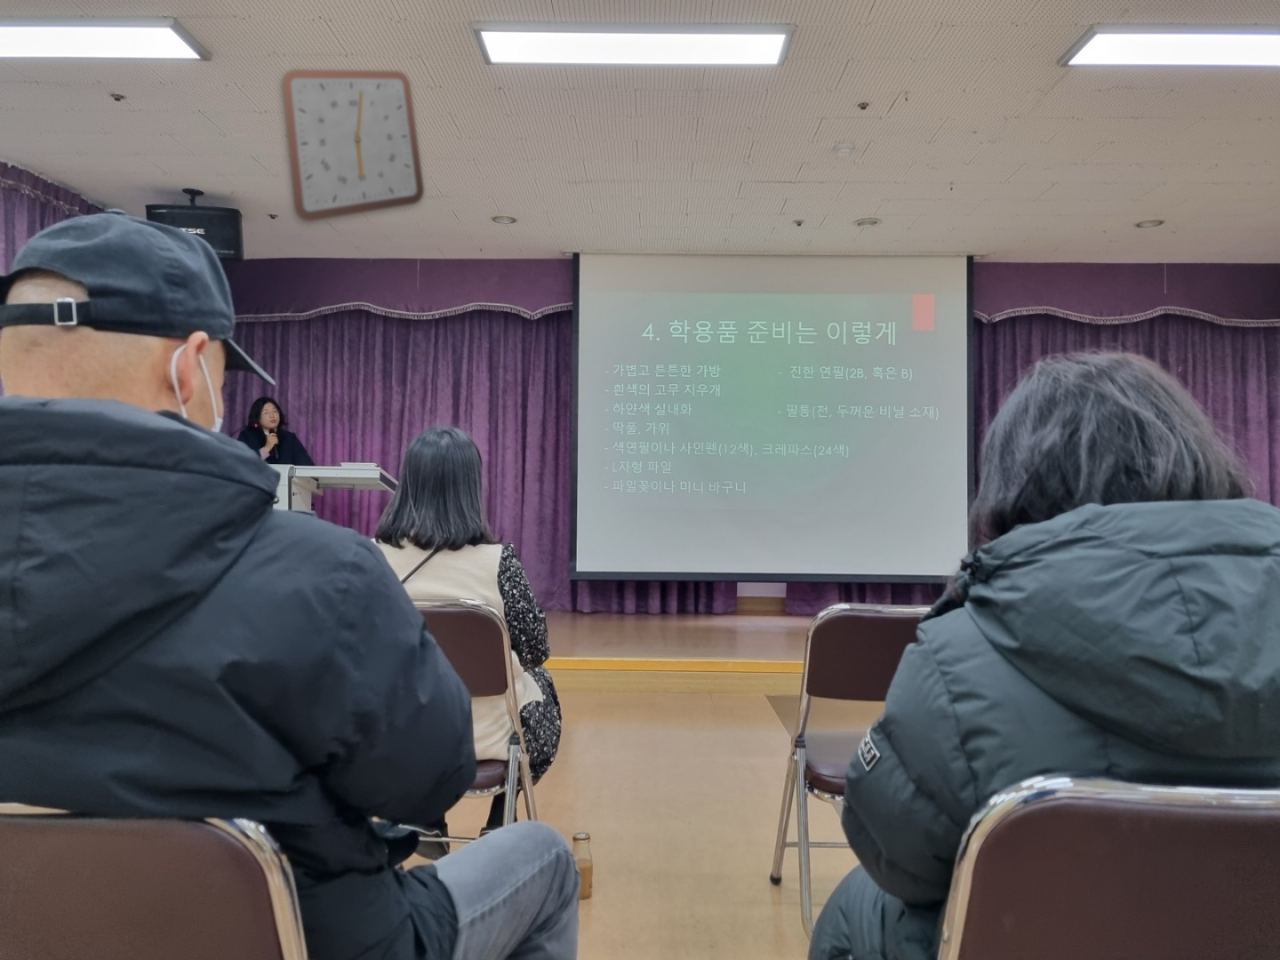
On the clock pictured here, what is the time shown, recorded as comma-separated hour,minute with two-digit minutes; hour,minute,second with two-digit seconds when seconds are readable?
6,02
